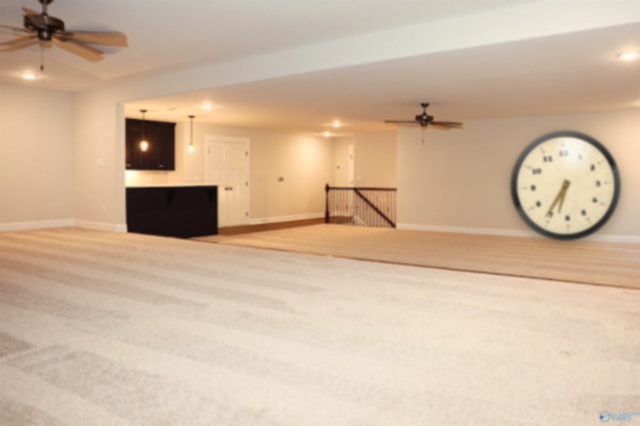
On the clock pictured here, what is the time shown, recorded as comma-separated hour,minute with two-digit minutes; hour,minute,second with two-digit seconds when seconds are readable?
6,36
